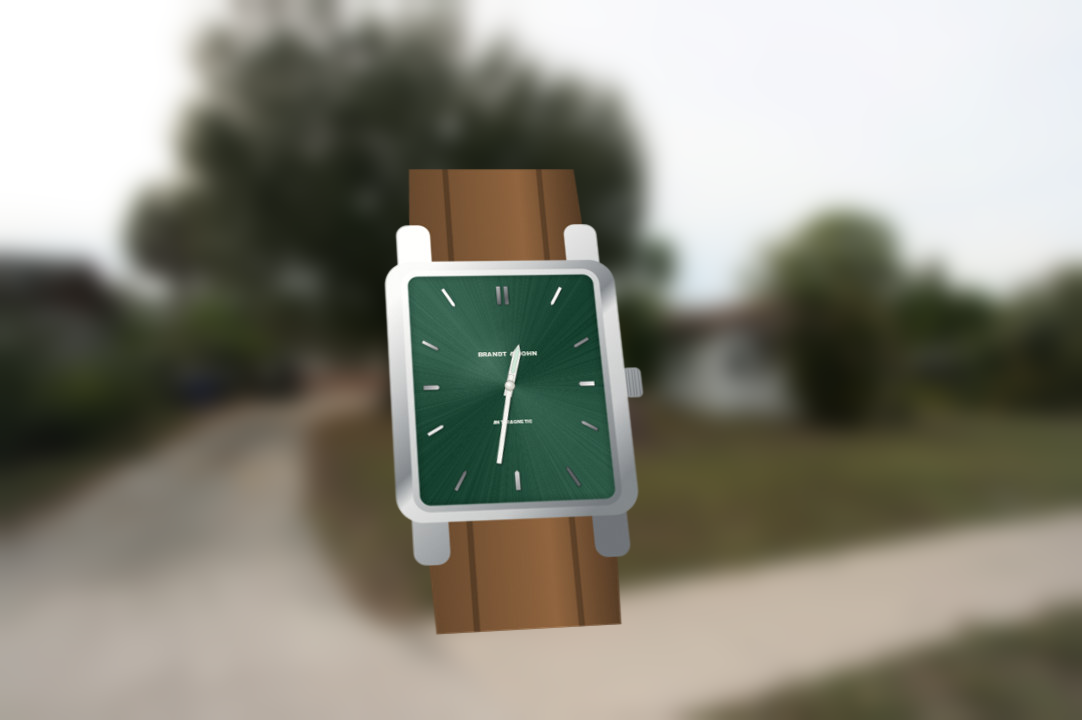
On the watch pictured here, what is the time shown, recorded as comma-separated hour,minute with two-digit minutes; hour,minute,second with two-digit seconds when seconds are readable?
12,32
